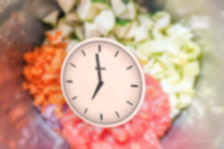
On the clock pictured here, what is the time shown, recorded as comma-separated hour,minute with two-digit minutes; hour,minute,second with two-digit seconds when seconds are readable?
6,59
